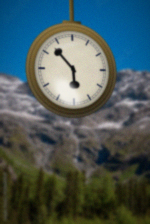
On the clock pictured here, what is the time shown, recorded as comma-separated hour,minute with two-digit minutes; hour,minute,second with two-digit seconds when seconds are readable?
5,53
